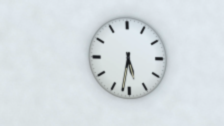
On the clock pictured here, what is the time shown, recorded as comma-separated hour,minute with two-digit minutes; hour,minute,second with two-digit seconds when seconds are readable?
5,32
